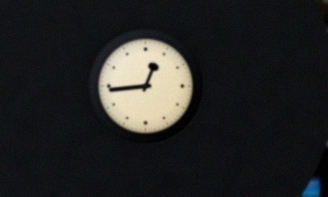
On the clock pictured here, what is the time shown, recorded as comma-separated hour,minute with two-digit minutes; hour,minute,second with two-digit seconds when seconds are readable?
12,44
